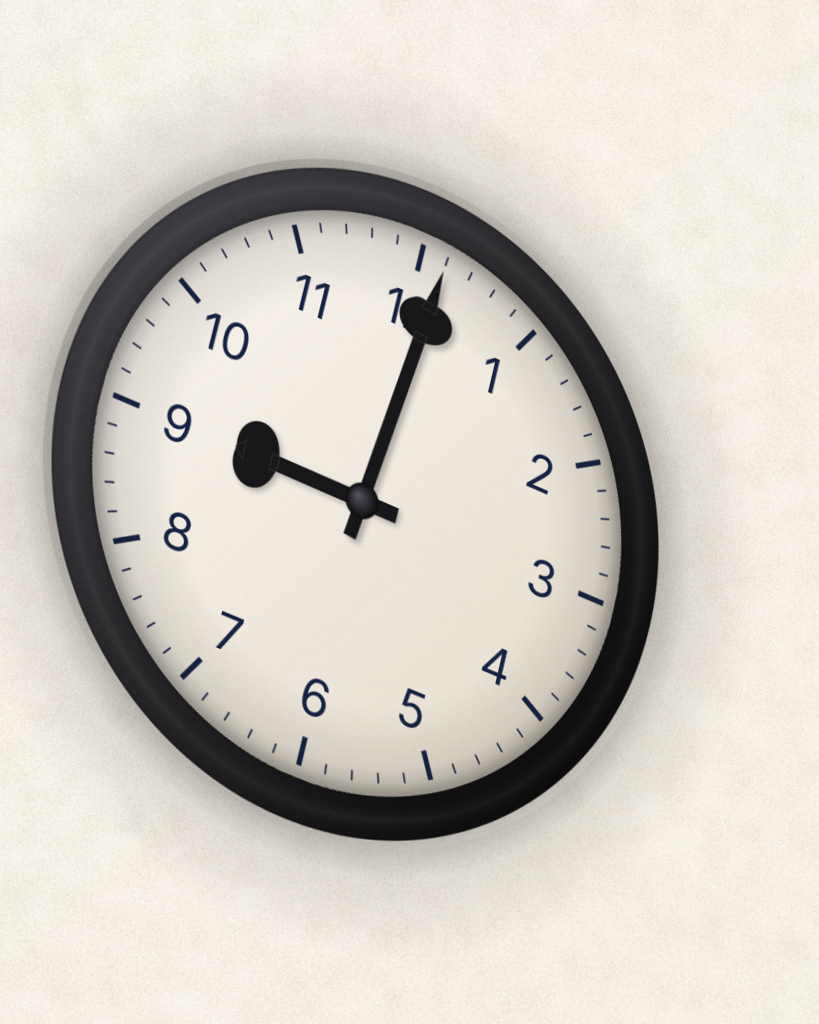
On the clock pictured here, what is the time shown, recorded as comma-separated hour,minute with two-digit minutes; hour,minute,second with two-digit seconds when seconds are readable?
9,01
